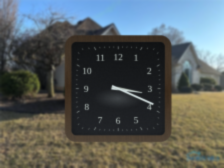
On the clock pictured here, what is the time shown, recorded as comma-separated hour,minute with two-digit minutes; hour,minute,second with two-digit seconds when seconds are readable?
3,19
